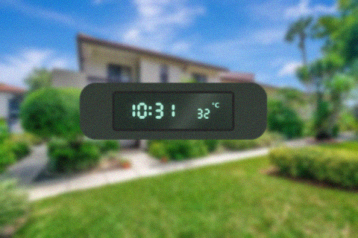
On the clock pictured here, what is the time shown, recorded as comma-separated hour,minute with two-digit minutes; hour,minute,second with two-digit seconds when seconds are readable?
10,31
